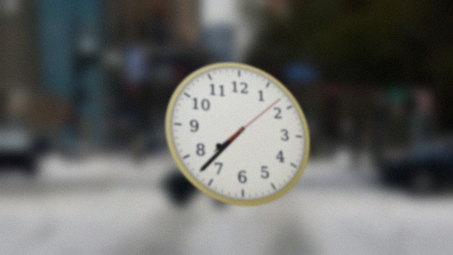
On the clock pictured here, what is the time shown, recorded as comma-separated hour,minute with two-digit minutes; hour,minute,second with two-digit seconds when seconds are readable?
7,37,08
